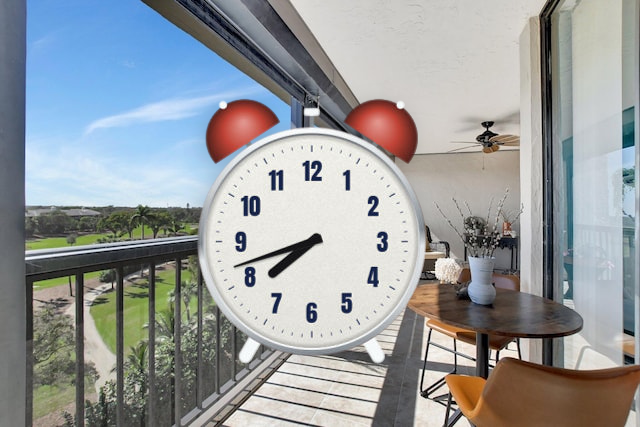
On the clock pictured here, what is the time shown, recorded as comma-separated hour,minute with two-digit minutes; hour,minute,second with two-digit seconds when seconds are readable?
7,42
